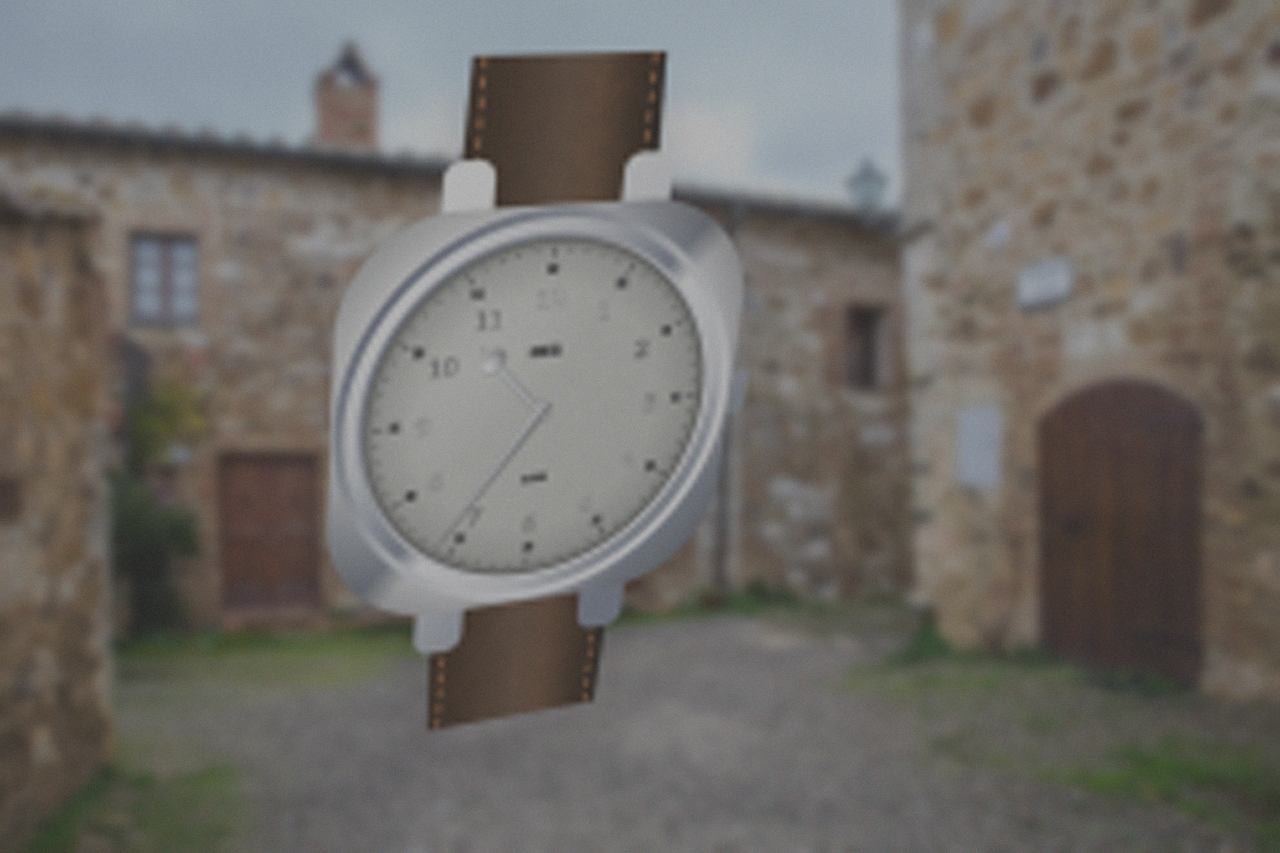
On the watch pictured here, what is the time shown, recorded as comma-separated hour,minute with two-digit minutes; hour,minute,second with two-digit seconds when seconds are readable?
10,36
